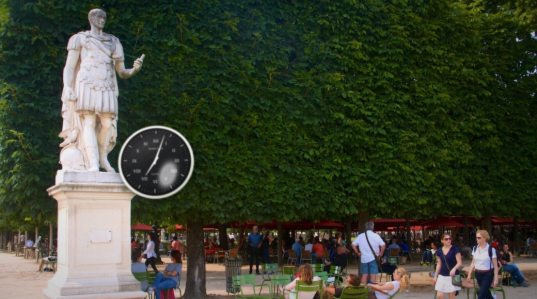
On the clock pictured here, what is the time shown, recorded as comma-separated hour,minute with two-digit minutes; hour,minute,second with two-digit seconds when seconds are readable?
7,03
